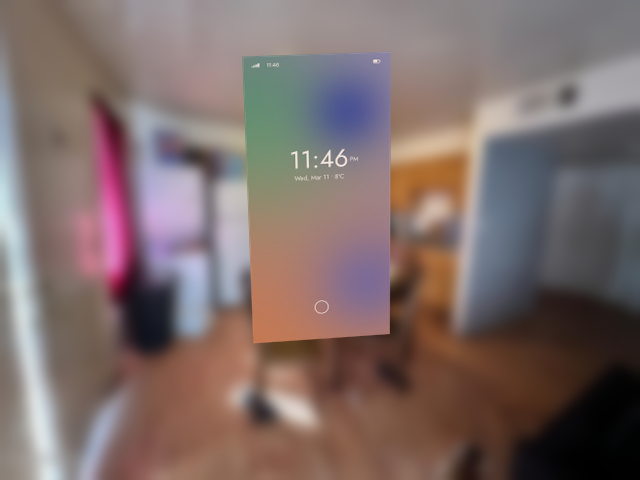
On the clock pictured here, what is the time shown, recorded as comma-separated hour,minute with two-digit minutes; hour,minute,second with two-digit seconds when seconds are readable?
11,46
